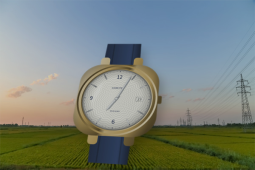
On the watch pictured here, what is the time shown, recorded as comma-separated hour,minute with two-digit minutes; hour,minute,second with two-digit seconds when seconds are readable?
7,04
